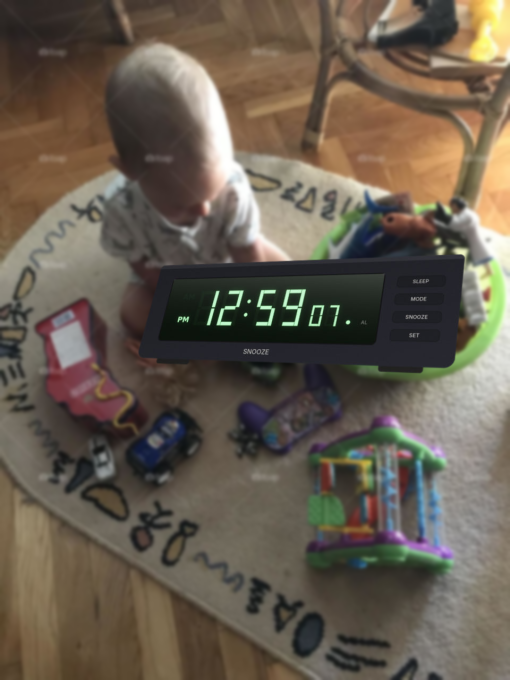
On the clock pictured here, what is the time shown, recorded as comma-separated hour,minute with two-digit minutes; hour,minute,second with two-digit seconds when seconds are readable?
12,59,07
